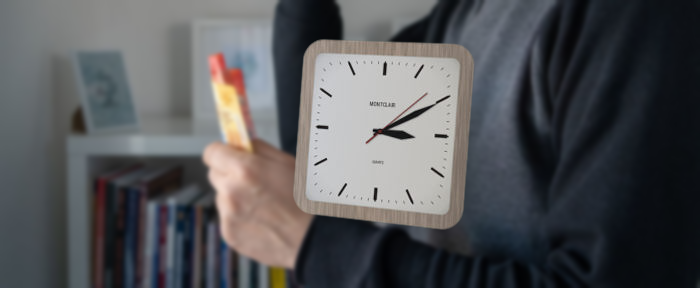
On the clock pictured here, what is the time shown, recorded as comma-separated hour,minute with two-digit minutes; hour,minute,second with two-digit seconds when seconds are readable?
3,10,08
